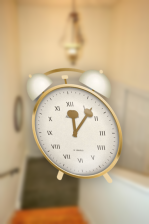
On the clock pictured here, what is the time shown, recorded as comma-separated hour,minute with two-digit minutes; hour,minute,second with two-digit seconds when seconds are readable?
12,07
